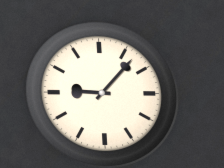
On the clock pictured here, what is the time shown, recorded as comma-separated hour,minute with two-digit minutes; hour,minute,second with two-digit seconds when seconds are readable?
9,07
